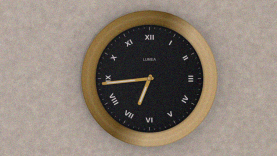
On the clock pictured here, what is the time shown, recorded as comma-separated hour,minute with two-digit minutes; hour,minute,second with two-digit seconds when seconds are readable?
6,44
